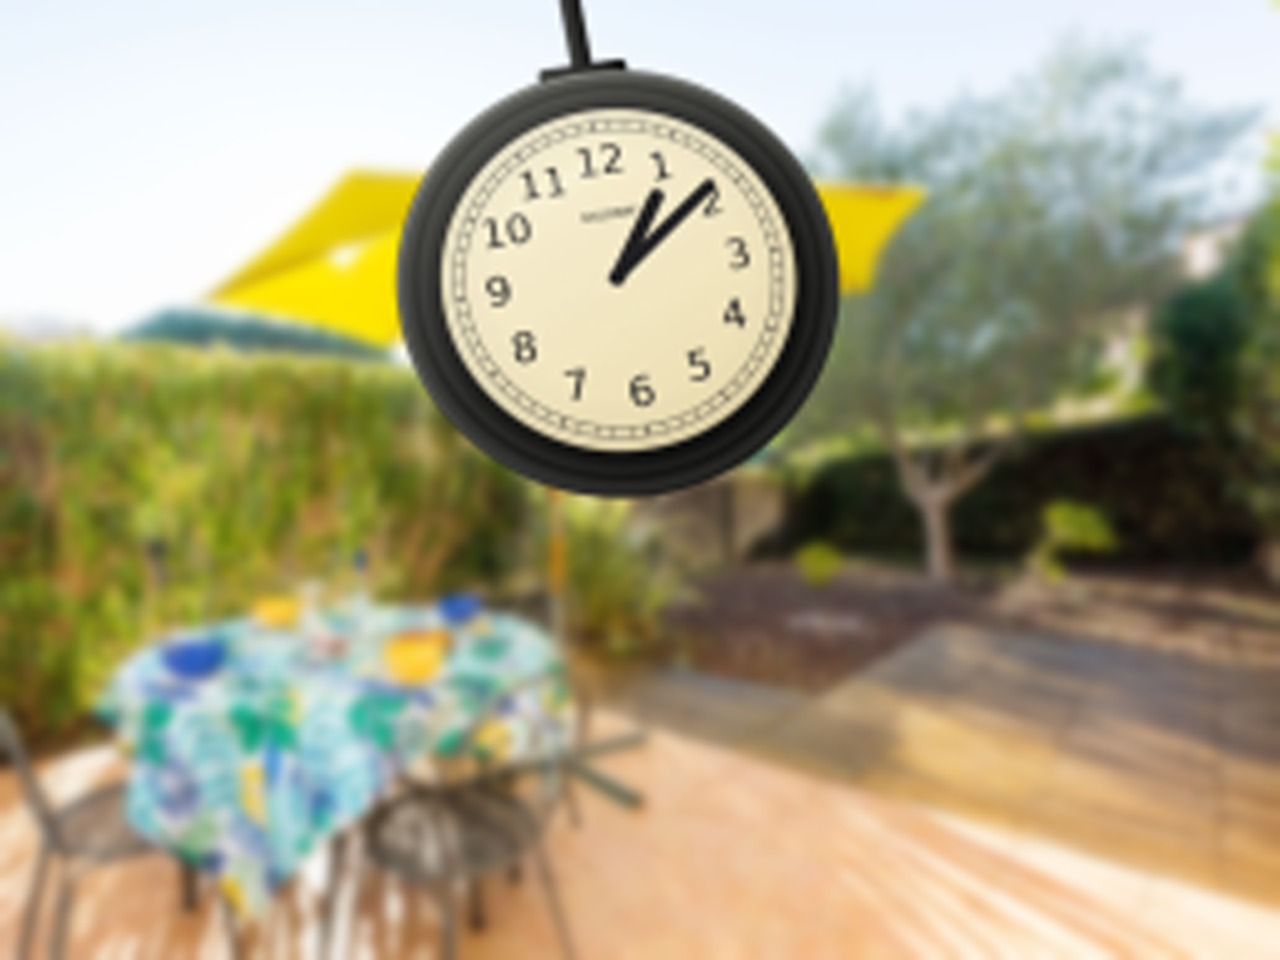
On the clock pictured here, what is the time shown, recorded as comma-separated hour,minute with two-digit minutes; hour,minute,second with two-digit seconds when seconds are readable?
1,09
